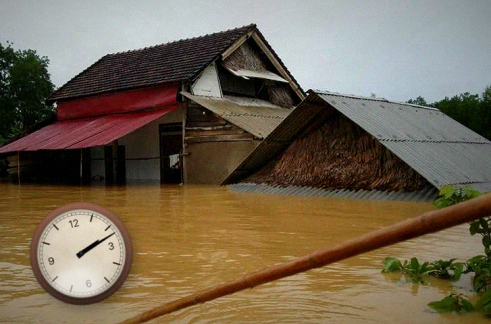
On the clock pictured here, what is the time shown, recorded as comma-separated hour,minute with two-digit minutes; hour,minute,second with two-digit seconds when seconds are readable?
2,12
